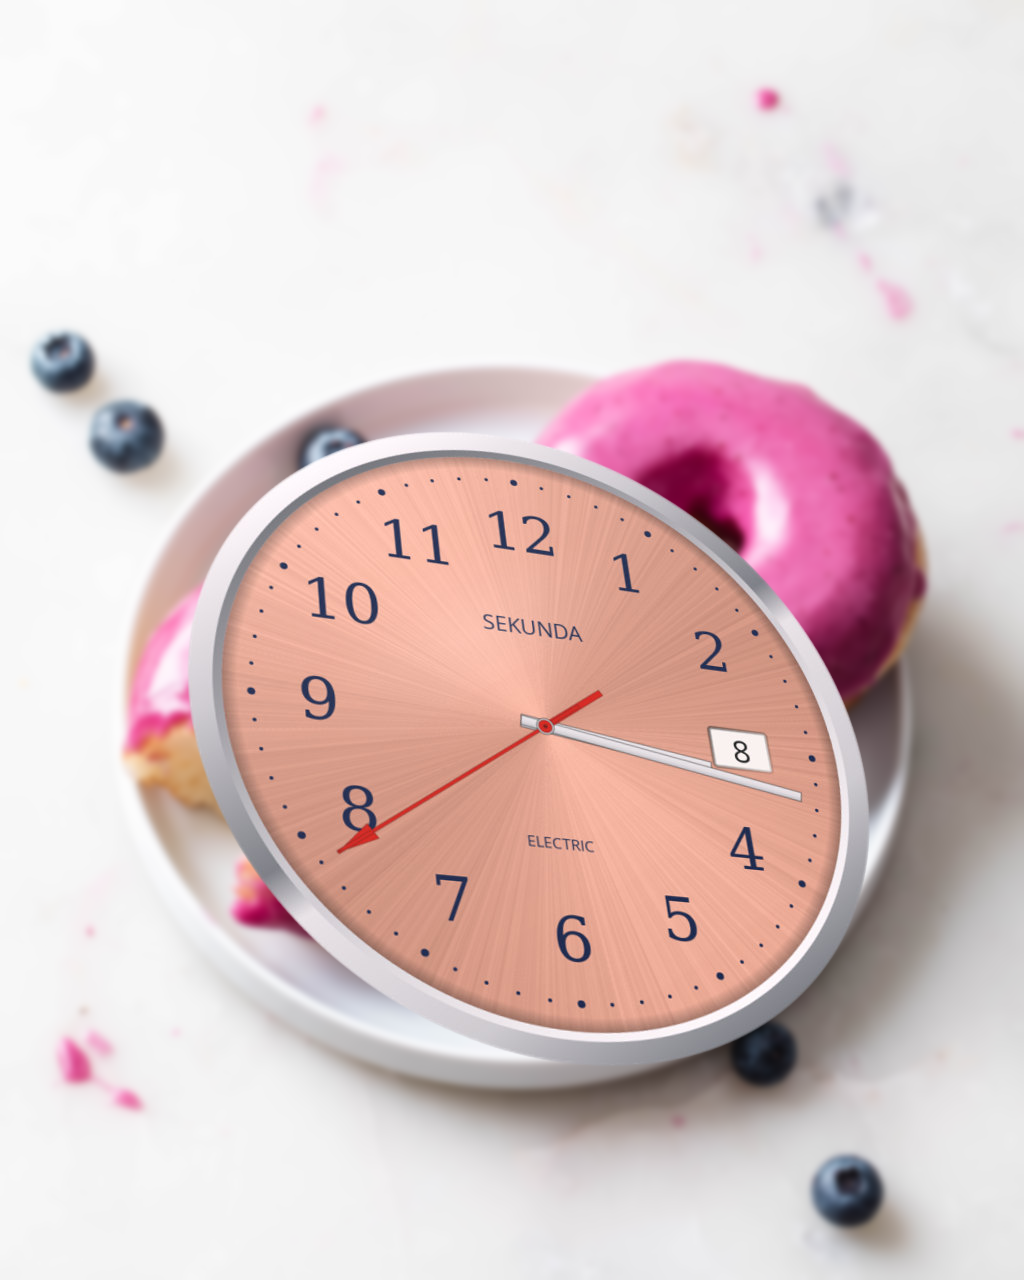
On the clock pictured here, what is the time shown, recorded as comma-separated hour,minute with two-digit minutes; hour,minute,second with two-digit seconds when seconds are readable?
3,16,39
